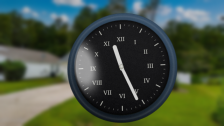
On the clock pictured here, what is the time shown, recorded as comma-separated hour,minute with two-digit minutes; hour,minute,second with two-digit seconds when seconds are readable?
11,26
